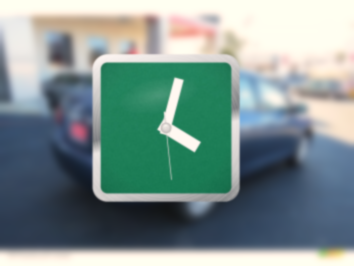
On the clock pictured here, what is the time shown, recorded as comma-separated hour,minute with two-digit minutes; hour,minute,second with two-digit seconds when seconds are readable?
4,02,29
